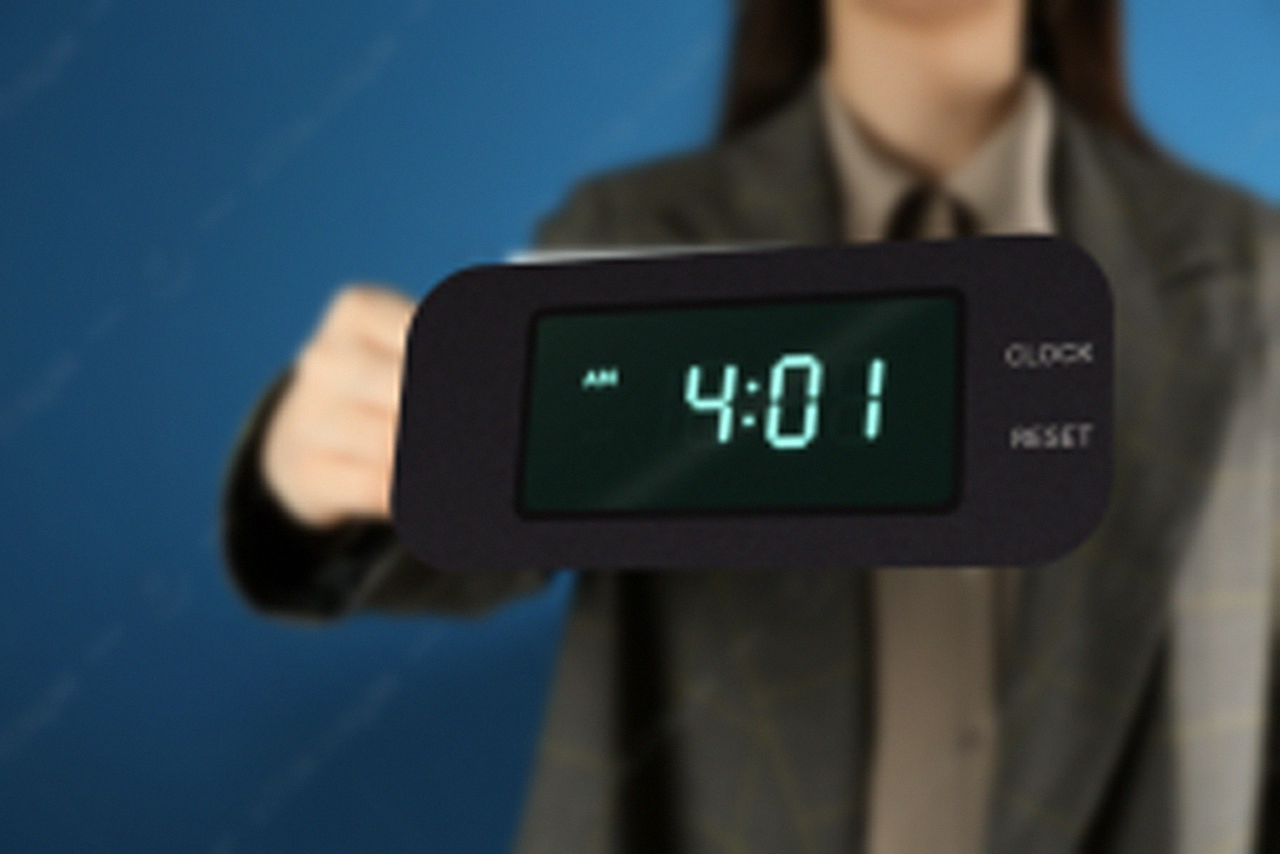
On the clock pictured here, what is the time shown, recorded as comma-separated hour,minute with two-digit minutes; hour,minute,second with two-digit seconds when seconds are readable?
4,01
